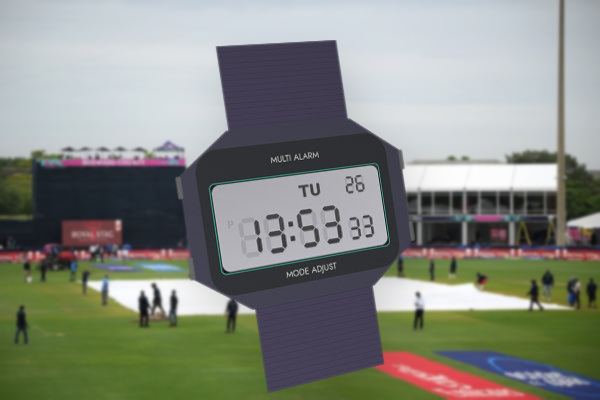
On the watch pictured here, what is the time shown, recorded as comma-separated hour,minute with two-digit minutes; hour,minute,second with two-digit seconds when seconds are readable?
13,53,33
